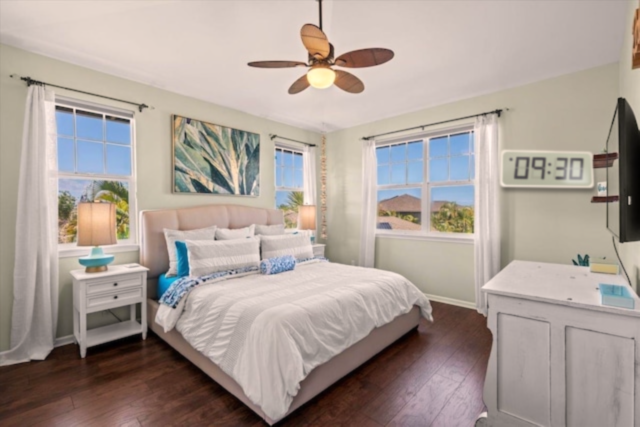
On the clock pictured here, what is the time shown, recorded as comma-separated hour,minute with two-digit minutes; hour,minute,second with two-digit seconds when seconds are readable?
9,30
